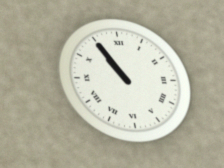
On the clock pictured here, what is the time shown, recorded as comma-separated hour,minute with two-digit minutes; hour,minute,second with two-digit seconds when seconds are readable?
10,55
